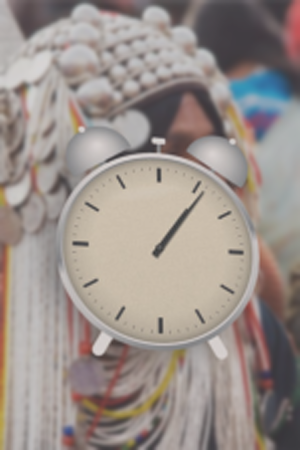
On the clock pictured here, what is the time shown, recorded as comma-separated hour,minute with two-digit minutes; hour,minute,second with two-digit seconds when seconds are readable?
1,06
